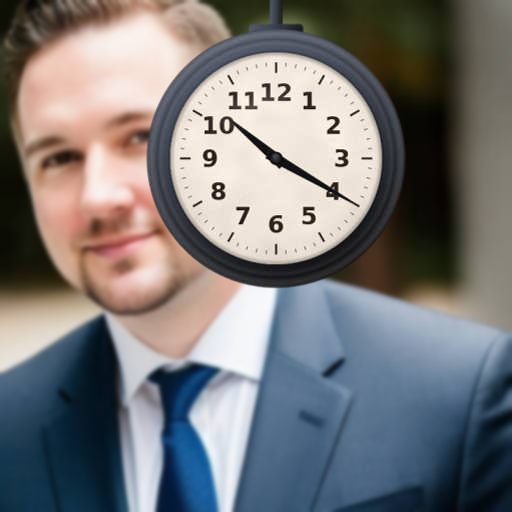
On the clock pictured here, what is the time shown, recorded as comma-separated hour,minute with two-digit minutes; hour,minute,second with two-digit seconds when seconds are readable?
10,20
